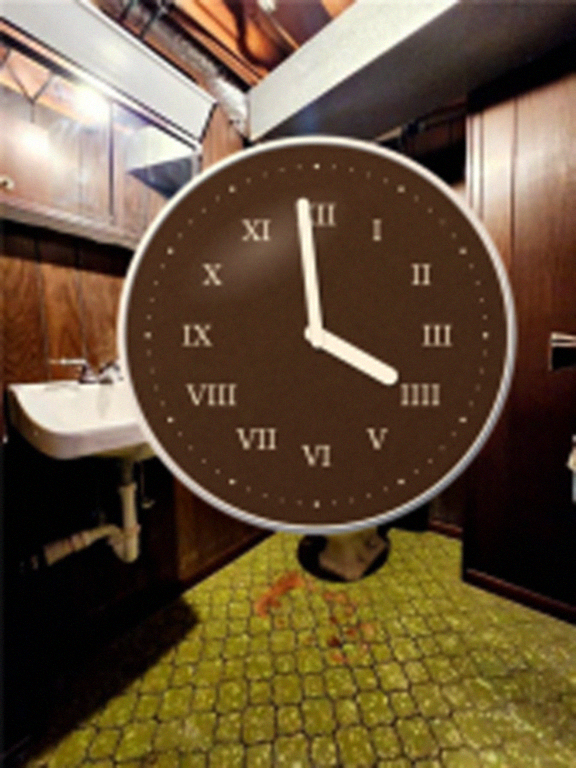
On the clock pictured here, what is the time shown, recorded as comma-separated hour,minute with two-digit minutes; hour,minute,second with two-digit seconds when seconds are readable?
3,59
